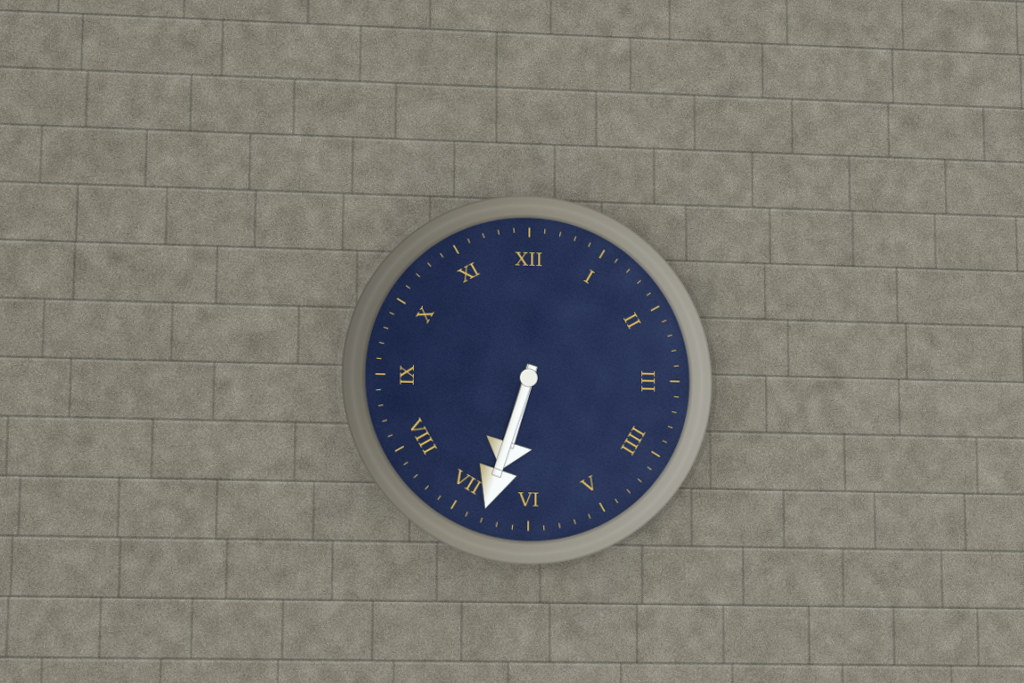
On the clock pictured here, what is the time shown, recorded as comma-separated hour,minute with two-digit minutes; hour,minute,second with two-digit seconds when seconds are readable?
6,33
